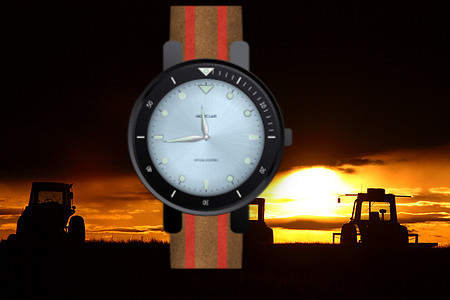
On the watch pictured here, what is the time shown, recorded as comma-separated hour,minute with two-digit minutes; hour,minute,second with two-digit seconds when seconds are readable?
11,44
